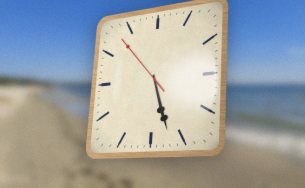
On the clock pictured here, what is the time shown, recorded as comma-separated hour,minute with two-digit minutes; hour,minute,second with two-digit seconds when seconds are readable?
5,26,53
